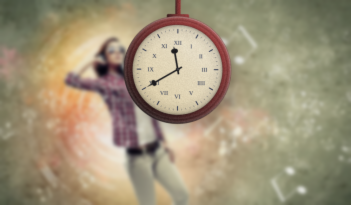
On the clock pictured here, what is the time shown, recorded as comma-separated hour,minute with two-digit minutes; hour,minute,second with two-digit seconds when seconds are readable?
11,40
